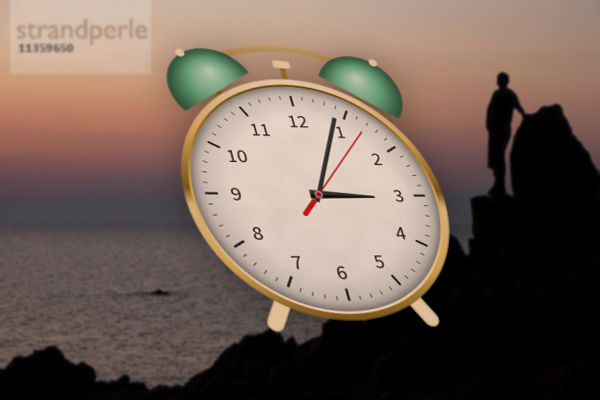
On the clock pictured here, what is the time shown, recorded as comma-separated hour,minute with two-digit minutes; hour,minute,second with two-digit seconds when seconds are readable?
3,04,07
